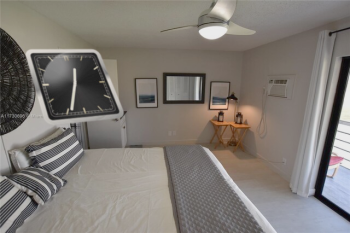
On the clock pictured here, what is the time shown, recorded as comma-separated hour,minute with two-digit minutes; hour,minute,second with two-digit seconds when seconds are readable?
12,34
